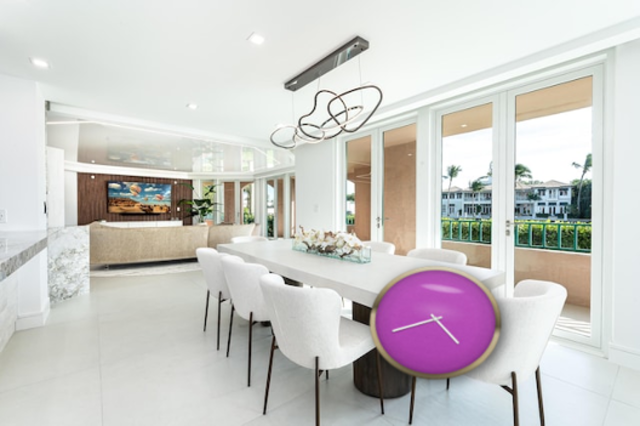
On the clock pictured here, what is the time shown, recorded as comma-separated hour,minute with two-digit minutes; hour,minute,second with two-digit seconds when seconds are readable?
4,42
